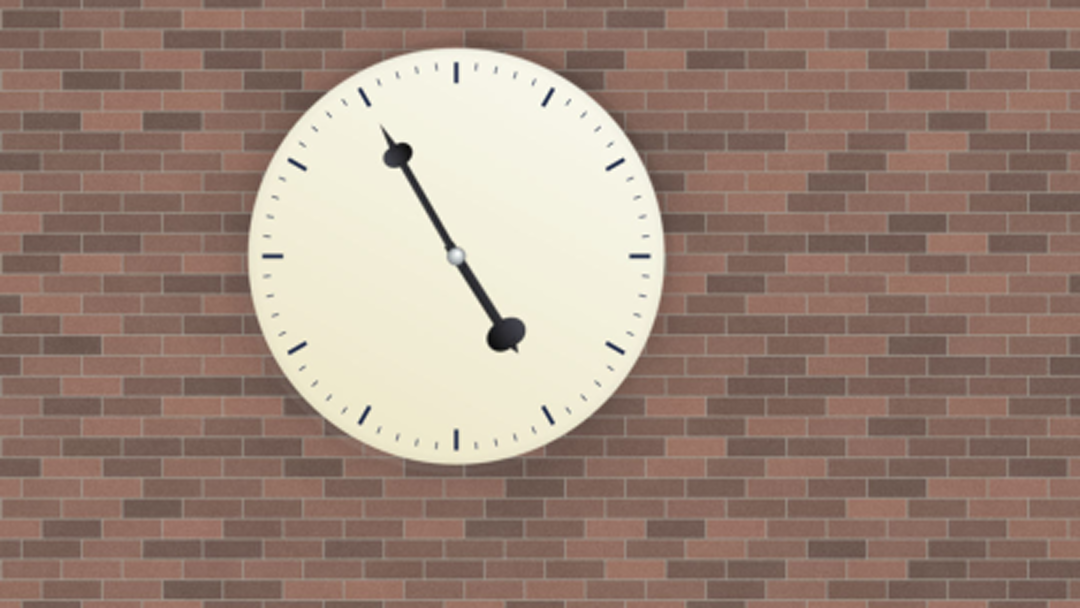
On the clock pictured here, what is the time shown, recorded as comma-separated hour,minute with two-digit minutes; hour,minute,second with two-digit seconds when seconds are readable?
4,55
